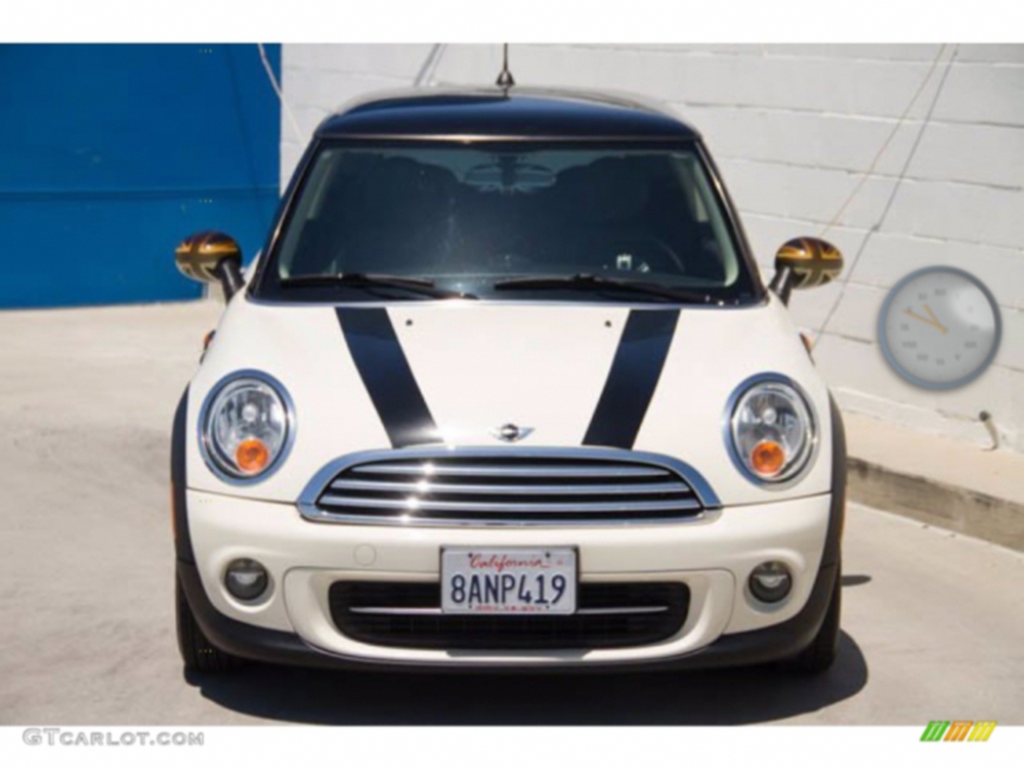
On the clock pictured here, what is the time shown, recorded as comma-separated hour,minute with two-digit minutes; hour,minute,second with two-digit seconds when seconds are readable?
10,49
